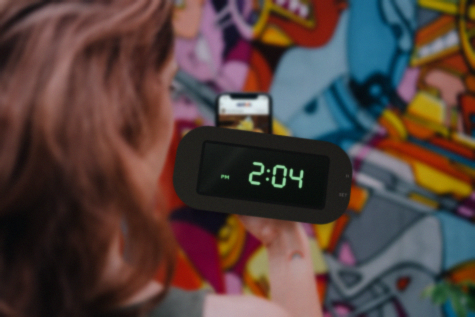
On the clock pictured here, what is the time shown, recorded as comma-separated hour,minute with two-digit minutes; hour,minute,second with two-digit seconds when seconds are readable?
2,04
